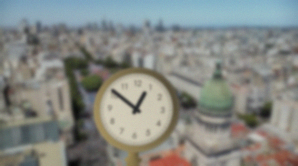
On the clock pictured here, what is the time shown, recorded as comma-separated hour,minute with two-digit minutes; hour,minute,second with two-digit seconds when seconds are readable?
12,51
